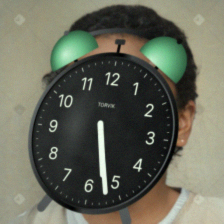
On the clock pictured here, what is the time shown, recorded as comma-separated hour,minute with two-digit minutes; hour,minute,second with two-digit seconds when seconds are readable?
5,27
